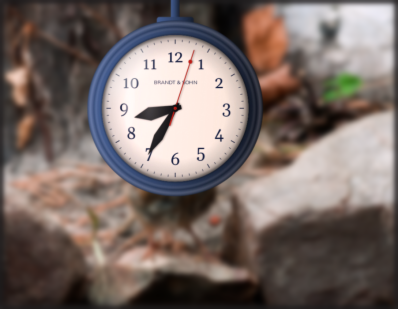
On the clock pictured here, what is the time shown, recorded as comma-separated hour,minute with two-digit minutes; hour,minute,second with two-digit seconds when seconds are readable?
8,35,03
